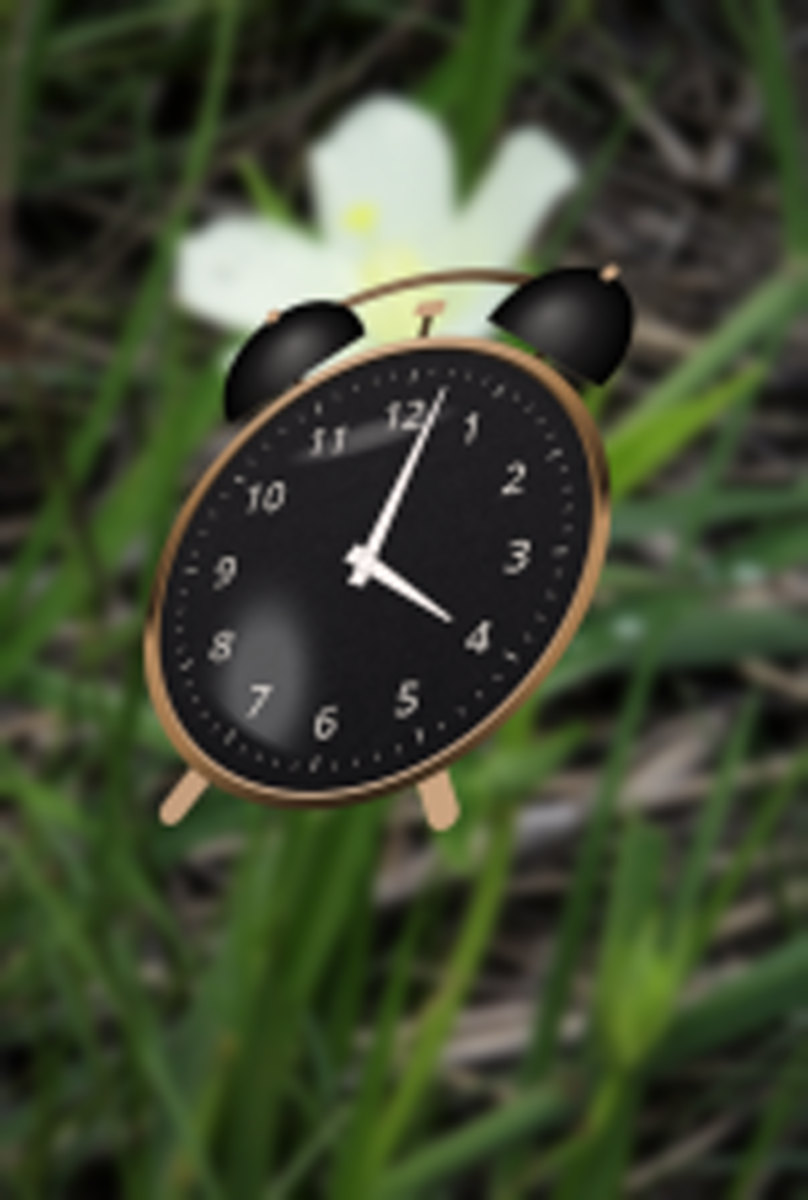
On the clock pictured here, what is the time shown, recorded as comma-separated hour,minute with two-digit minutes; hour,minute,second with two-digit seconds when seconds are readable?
4,02
